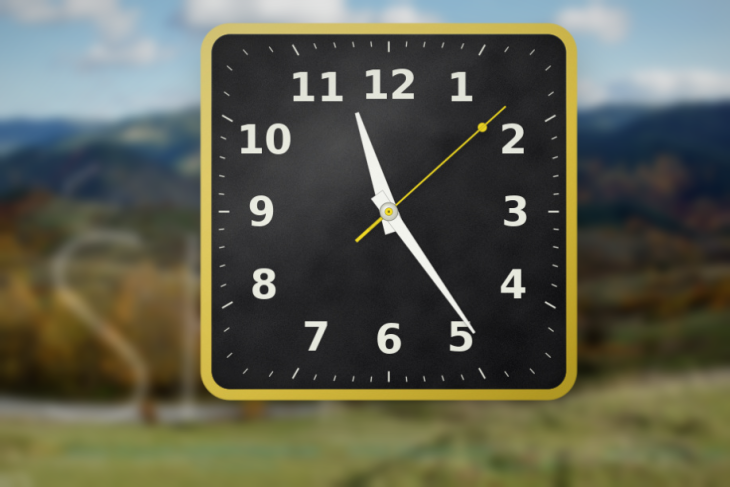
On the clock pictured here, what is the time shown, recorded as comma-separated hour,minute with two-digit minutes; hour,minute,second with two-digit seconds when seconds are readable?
11,24,08
